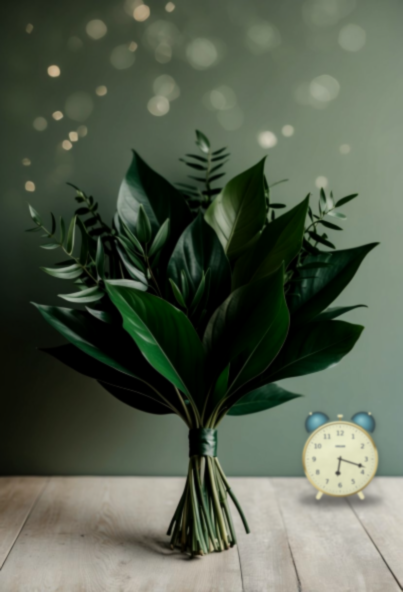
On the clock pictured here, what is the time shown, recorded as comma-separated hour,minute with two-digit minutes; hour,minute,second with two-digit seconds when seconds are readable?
6,18
